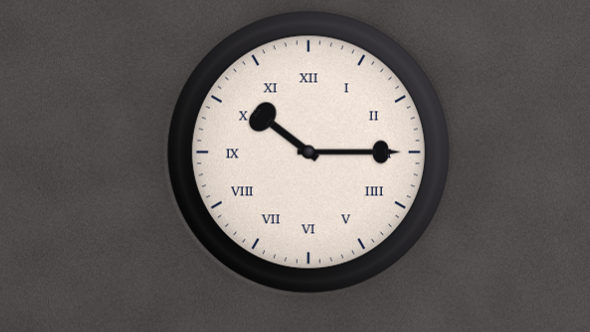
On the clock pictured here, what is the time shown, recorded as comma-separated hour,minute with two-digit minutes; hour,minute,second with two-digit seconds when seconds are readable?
10,15
